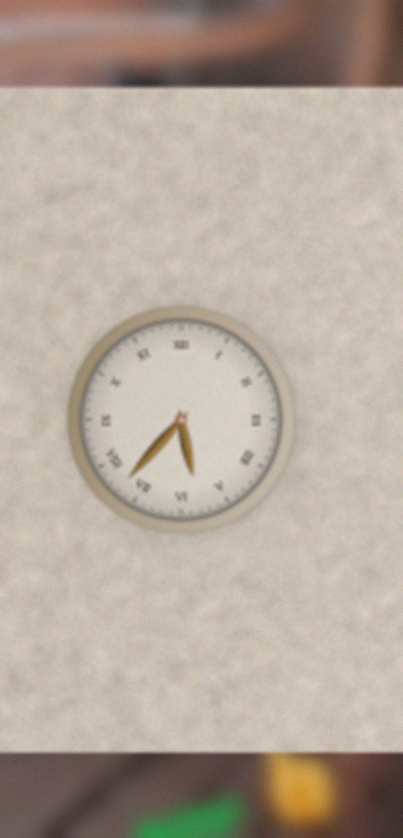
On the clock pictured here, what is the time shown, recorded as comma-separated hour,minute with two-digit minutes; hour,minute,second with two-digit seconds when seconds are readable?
5,37
